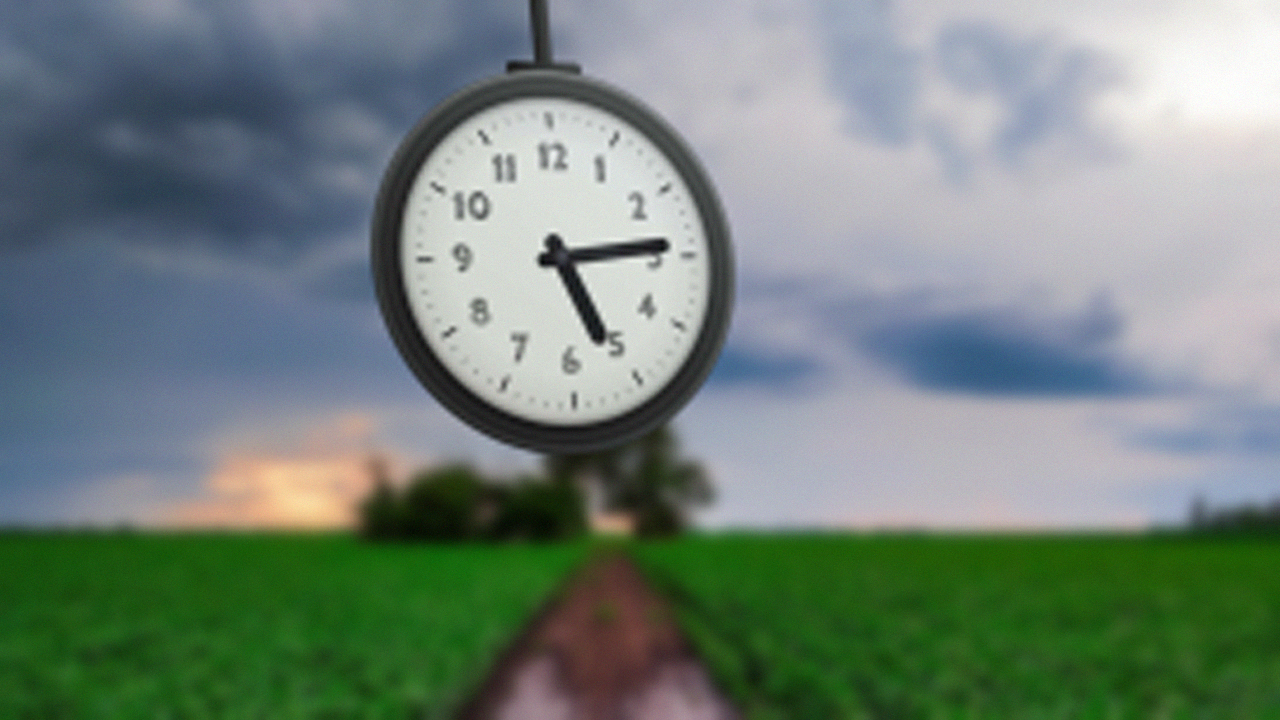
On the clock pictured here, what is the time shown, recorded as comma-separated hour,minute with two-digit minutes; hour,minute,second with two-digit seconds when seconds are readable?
5,14
